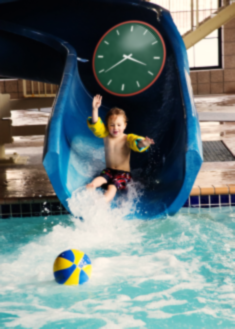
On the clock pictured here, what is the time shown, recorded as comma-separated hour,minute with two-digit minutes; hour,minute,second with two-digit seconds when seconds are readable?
3,39
